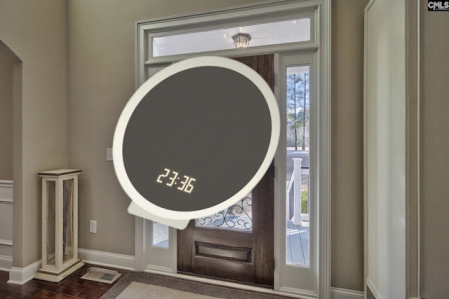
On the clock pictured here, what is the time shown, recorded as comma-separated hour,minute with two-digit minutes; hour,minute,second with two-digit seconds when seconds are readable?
23,36
